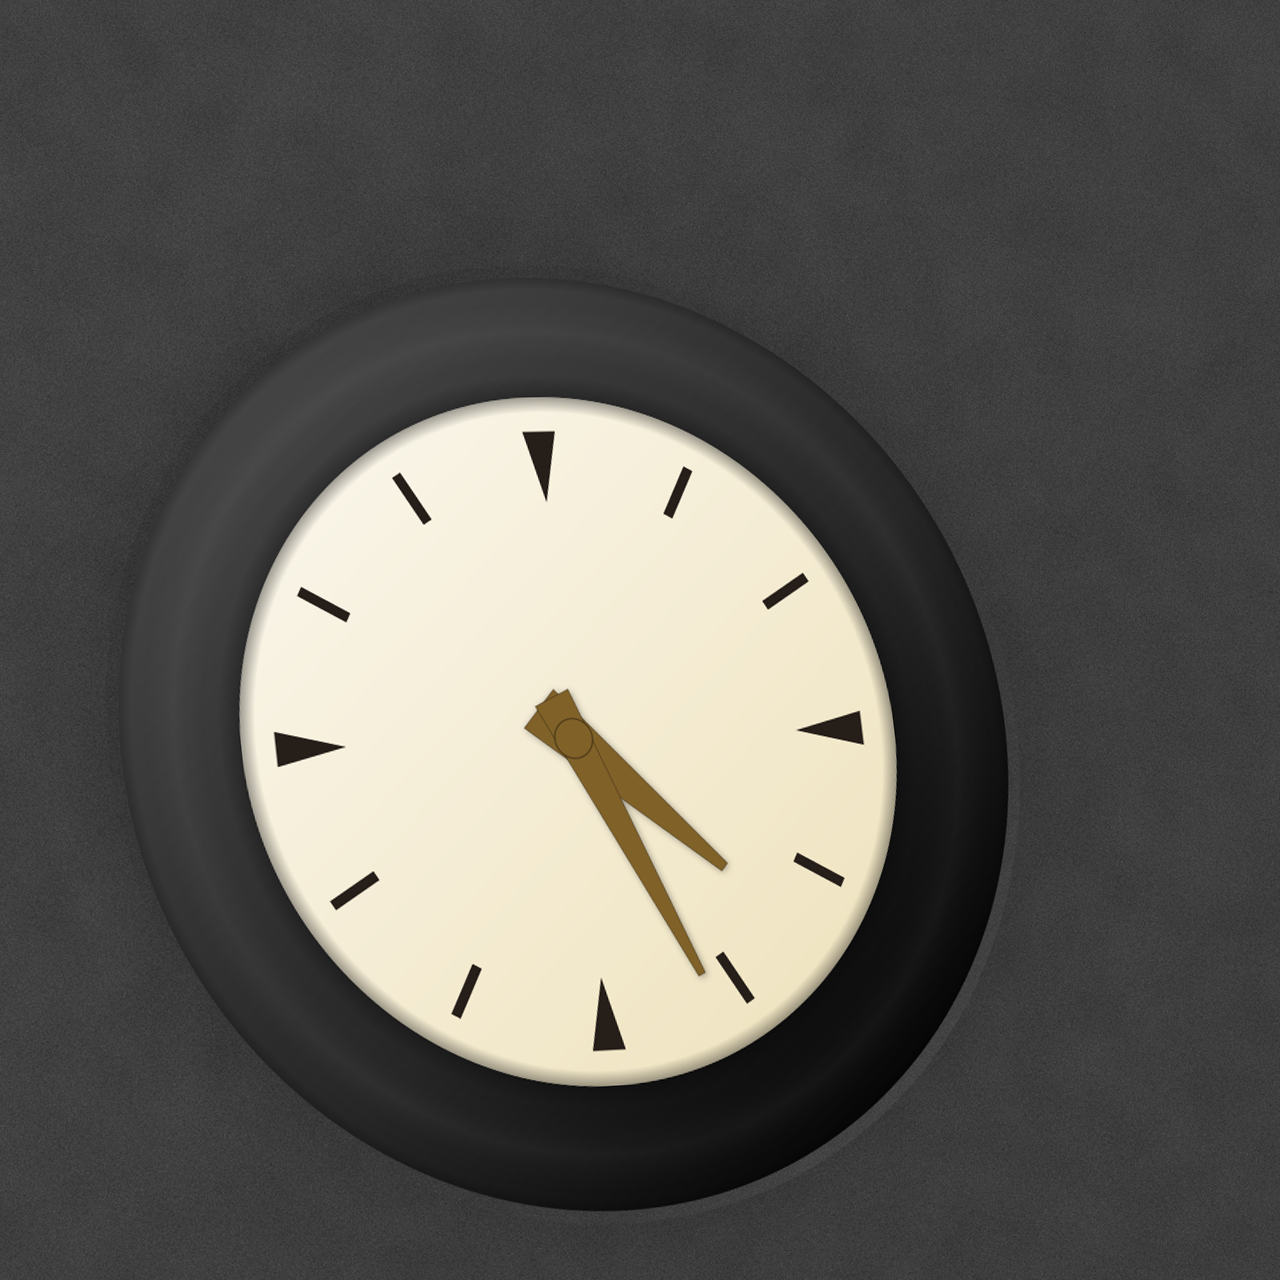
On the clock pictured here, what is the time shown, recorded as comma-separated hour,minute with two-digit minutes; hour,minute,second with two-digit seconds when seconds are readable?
4,26
